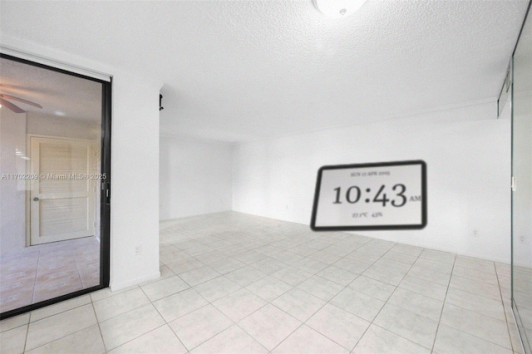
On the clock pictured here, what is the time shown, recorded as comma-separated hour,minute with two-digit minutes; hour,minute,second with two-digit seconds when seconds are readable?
10,43
